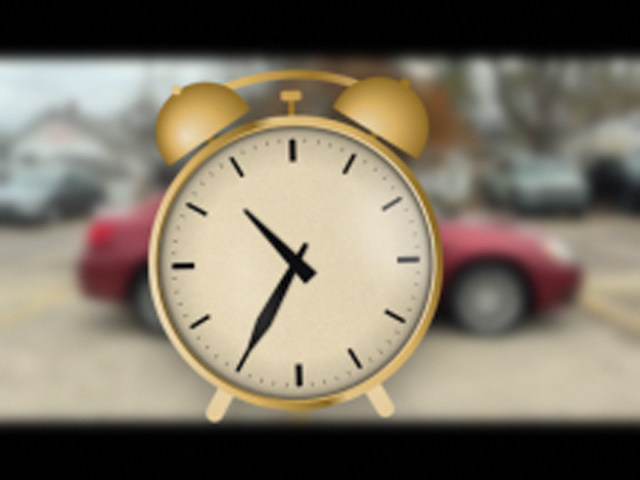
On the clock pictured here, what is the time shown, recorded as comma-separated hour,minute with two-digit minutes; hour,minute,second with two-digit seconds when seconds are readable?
10,35
